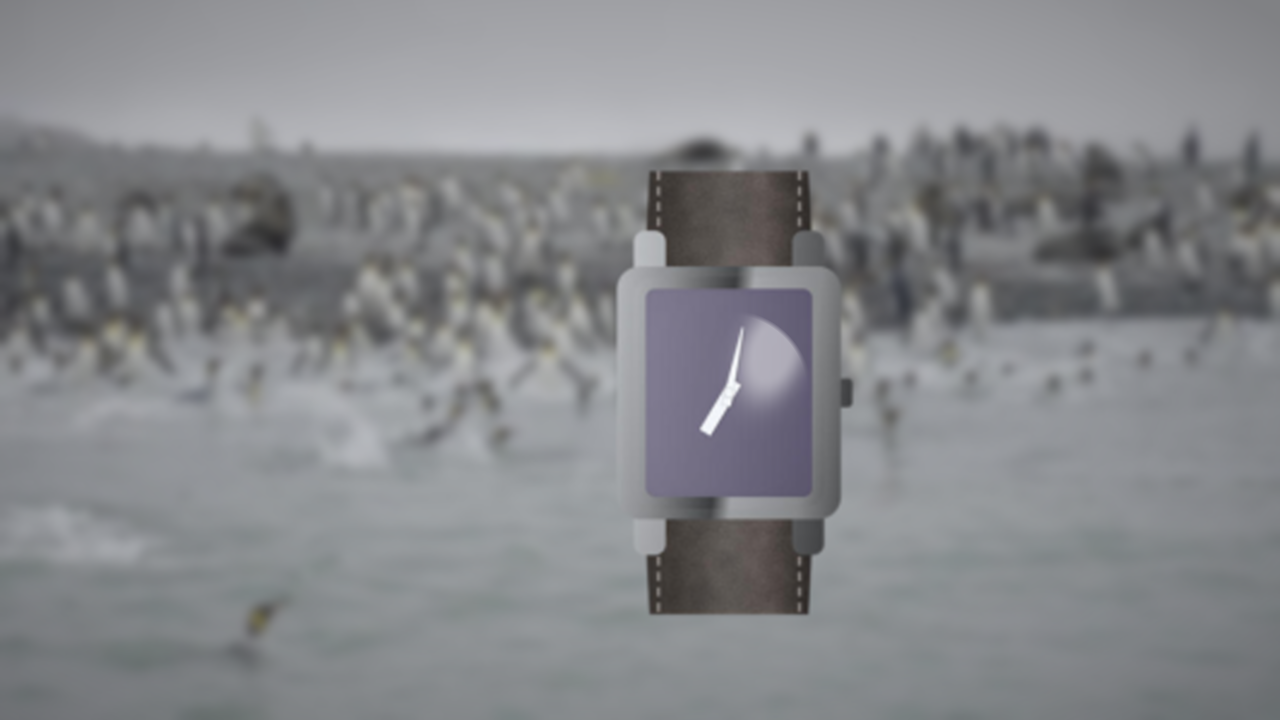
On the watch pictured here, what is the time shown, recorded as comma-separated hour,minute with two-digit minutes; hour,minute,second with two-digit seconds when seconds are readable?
7,02
